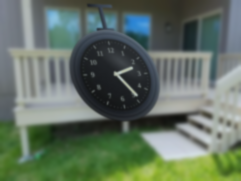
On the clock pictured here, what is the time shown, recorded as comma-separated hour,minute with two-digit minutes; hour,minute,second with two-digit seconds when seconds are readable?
2,24
